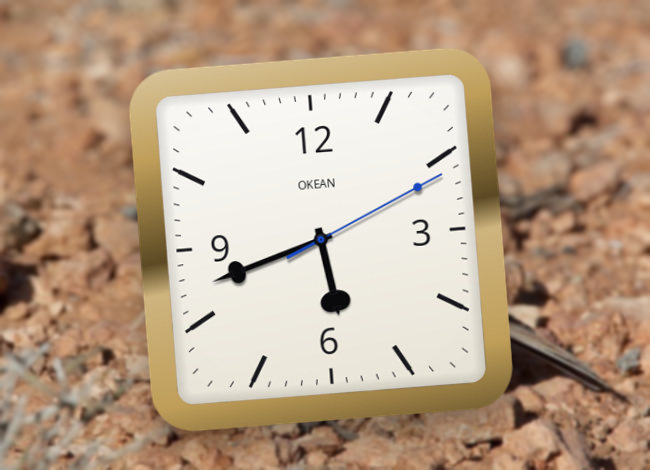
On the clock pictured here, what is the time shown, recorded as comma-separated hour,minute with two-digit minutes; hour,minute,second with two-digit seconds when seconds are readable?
5,42,11
